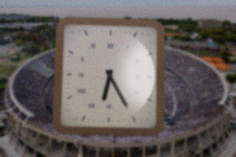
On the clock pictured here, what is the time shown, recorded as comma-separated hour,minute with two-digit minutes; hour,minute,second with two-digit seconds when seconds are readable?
6,25
